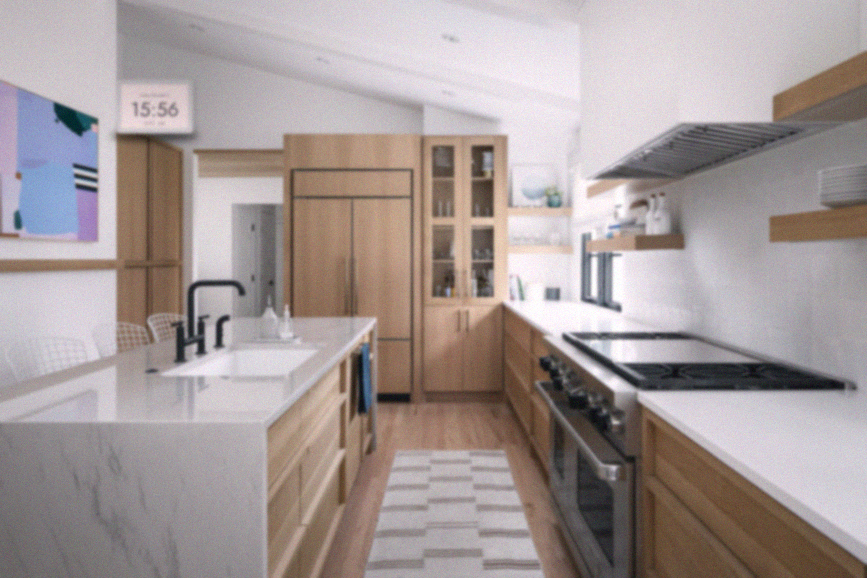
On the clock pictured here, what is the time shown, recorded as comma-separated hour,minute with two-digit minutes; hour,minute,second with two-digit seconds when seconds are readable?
15,56
